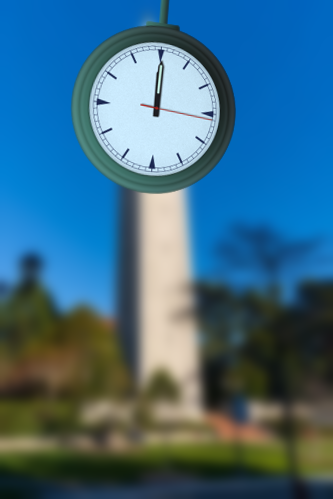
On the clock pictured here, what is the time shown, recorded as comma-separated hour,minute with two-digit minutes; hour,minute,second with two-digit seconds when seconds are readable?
12,00,16
